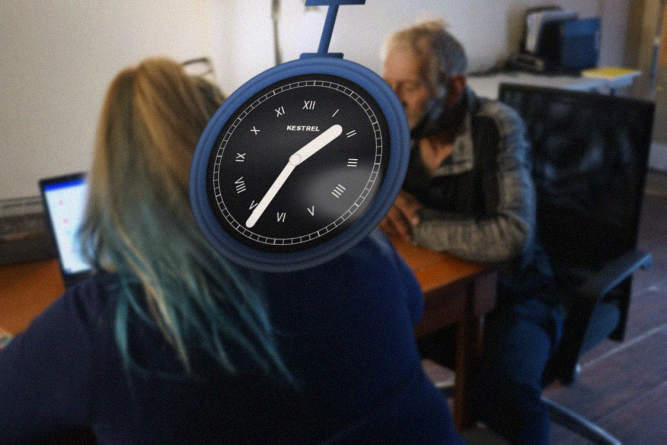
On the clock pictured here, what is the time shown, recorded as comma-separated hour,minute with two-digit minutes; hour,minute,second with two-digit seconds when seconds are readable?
1,34
